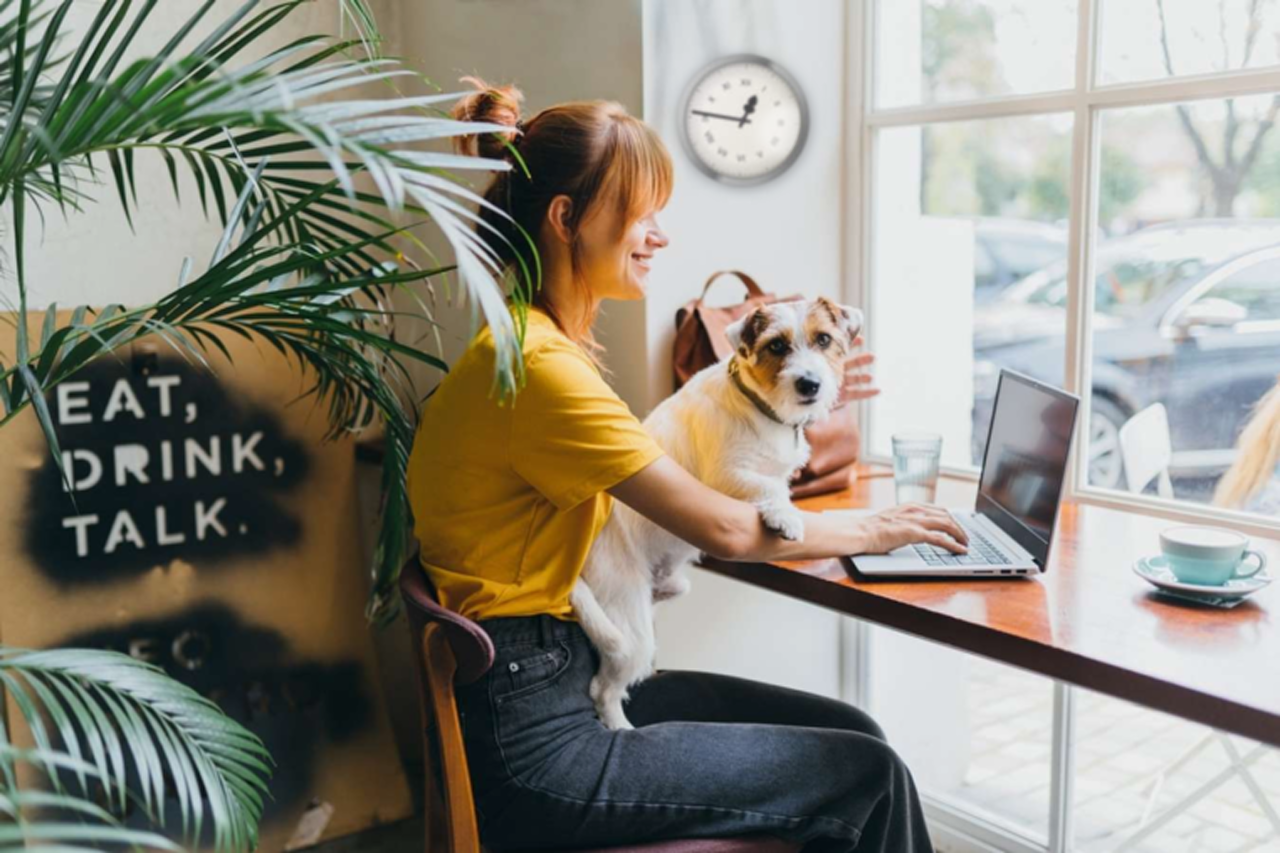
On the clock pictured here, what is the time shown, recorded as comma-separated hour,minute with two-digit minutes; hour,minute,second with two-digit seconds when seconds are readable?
12,46
